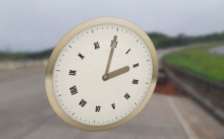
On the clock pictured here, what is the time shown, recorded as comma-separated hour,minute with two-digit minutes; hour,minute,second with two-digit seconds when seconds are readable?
2,00
